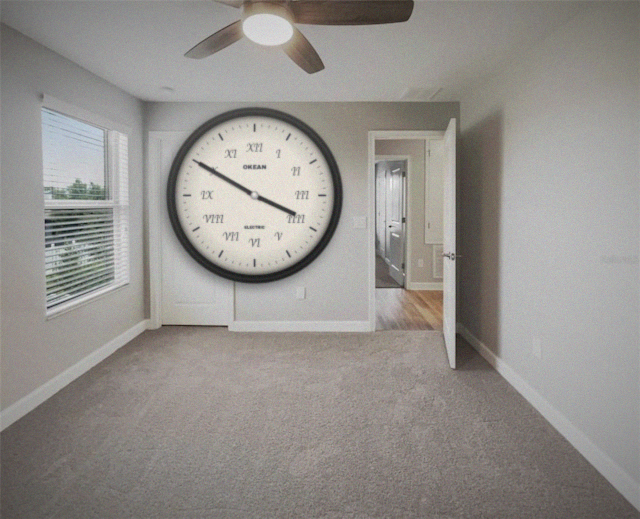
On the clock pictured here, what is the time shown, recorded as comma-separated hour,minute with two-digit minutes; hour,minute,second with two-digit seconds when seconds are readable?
3,50
